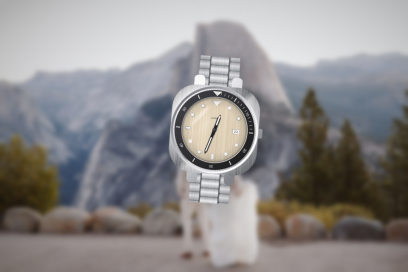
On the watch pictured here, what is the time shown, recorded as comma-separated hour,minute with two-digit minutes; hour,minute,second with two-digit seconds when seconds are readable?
12,33
